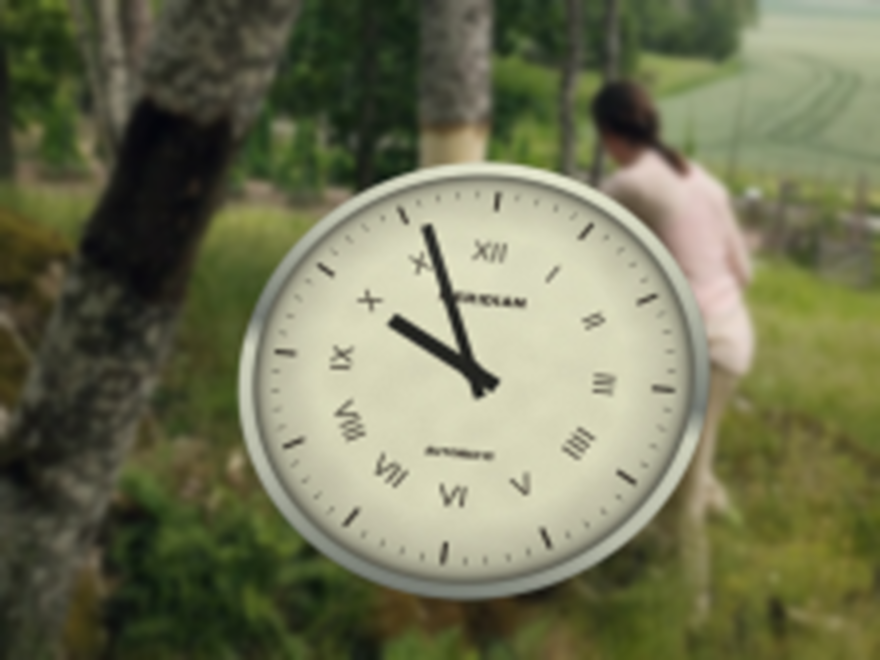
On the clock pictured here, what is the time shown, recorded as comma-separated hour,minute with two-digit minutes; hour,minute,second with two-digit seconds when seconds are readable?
9,56
